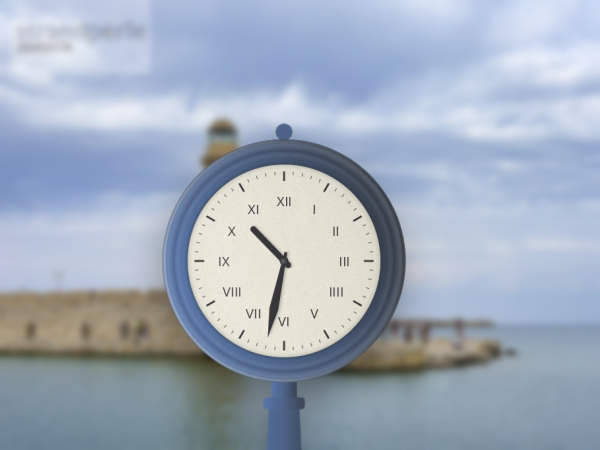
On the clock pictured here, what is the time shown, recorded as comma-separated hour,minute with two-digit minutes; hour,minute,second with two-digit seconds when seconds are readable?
10,32
